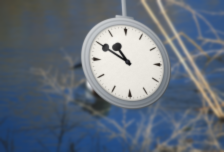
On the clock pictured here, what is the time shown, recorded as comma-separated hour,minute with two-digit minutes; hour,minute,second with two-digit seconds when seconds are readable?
10,50
